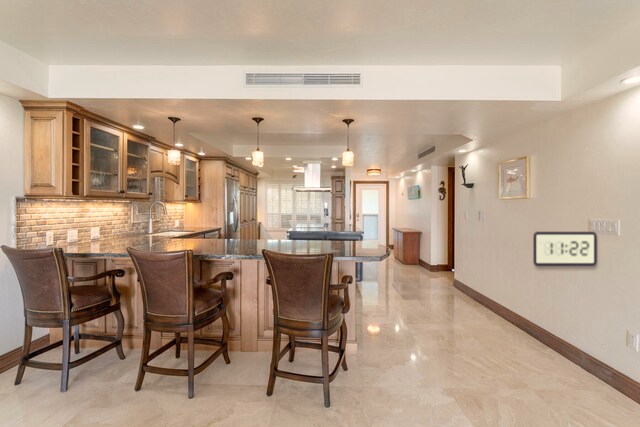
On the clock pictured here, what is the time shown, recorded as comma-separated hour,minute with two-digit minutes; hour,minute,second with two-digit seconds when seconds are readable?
11,22
